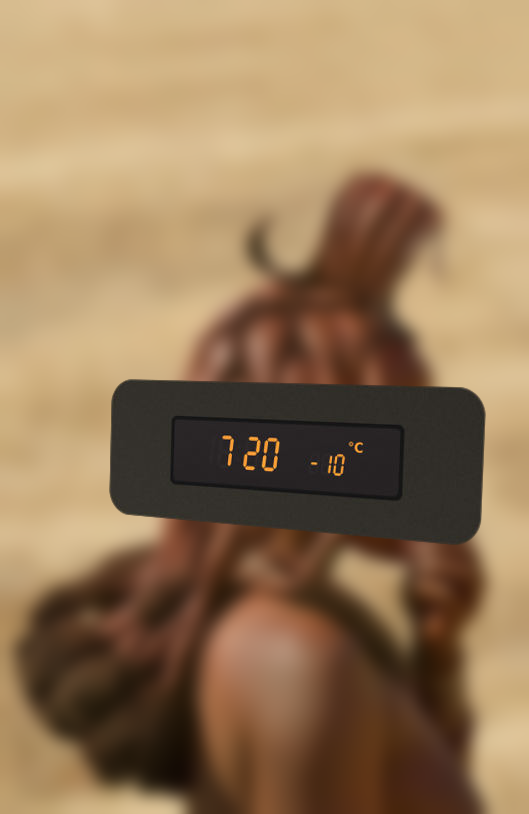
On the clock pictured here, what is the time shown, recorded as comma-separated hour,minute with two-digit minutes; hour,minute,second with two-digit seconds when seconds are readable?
7,20
